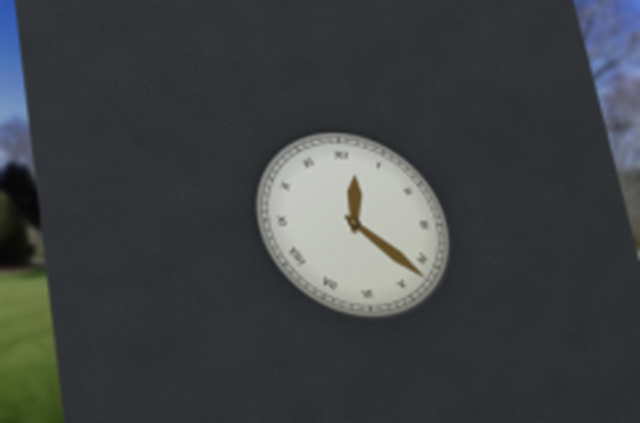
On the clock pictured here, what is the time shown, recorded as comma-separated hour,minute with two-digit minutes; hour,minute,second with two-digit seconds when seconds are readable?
12,22
